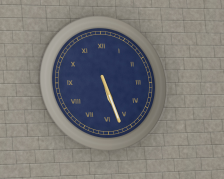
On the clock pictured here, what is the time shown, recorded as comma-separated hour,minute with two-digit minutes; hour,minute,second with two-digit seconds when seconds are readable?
5,27
